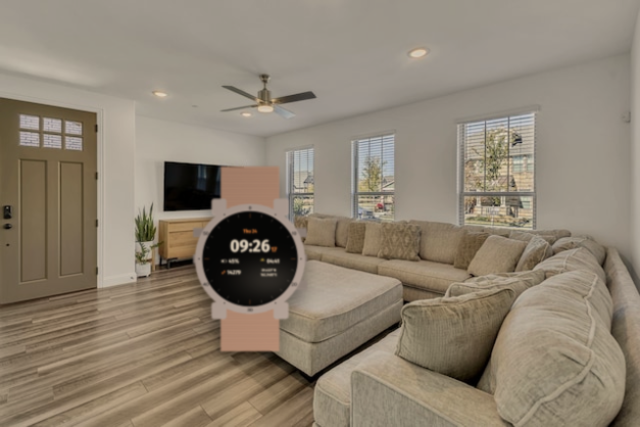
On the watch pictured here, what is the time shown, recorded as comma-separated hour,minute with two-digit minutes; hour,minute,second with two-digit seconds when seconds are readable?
9,26
